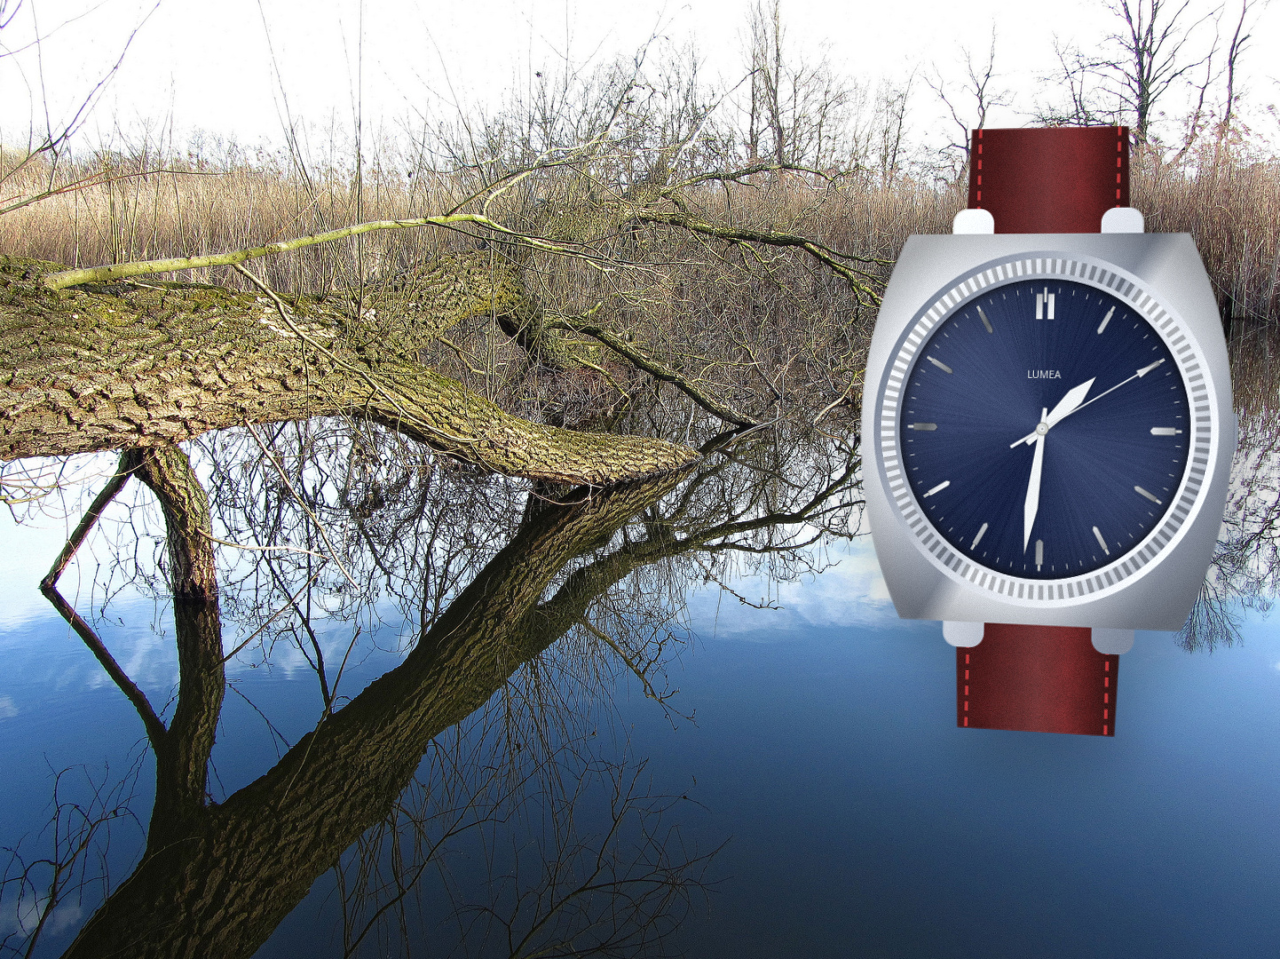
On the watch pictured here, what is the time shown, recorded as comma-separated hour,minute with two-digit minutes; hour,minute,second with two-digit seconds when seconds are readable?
1,31,10
